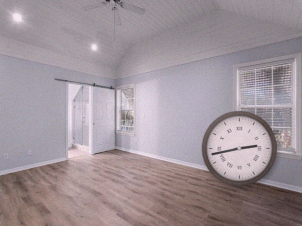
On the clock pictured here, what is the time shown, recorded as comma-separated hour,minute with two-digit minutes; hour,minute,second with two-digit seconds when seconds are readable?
2,43
